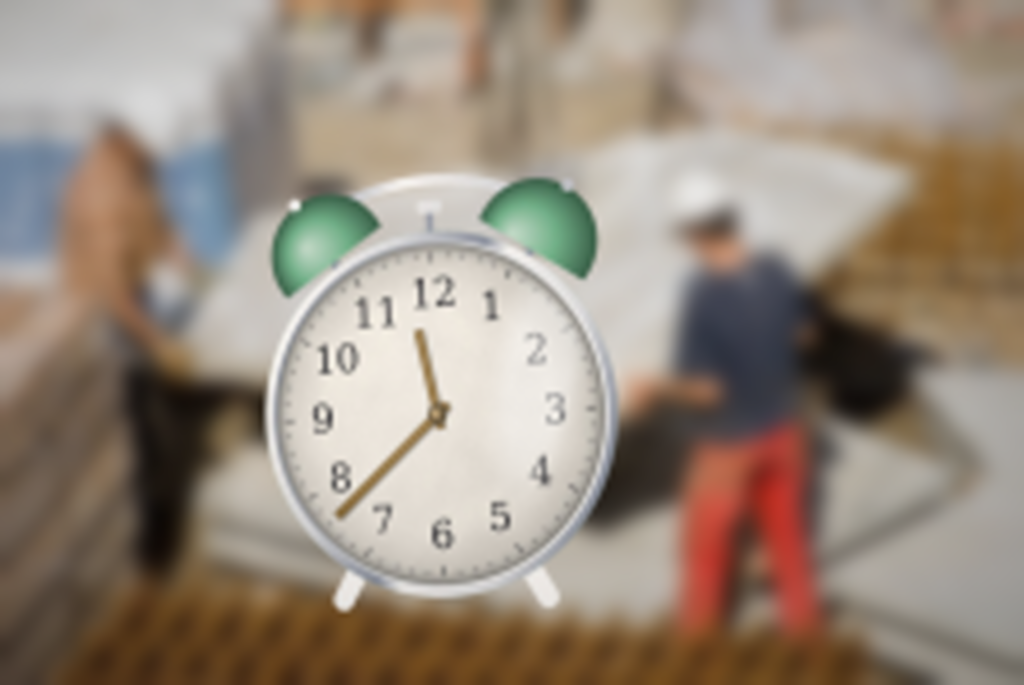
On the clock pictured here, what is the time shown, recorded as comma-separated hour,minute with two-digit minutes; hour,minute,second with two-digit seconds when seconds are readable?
11,38
